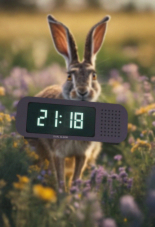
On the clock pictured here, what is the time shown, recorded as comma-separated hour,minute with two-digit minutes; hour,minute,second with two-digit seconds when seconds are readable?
21,18
